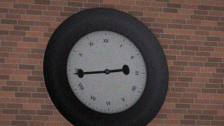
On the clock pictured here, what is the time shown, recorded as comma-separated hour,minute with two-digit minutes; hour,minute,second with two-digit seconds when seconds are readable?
2,44
